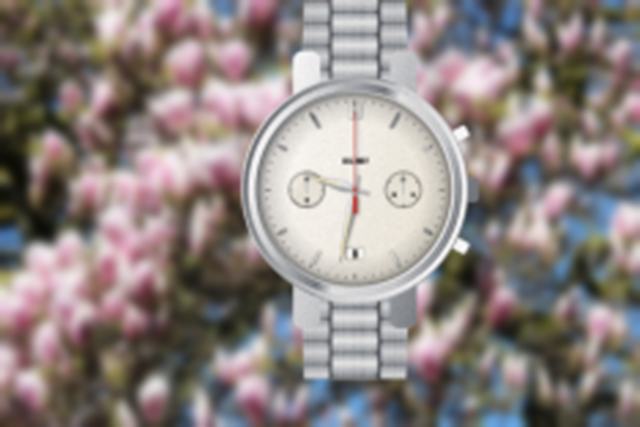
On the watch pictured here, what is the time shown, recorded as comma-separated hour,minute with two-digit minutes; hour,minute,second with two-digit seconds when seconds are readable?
9,32
